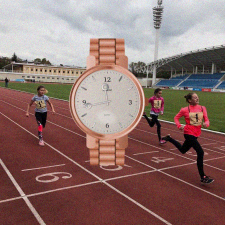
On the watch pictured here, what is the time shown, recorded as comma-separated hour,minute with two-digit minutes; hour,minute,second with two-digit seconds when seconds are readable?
11,43
